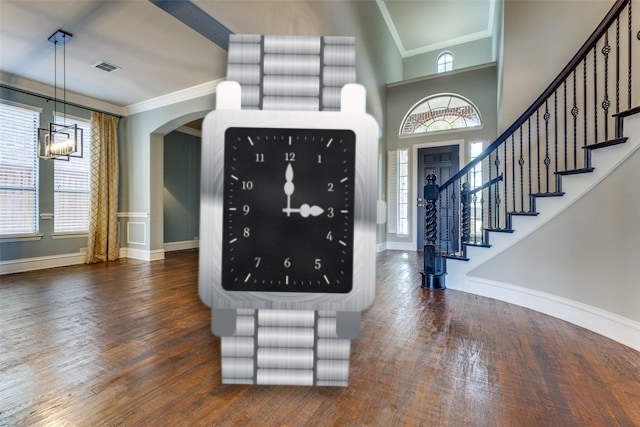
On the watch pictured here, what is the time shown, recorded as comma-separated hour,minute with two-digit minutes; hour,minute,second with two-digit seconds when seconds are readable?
3,00
